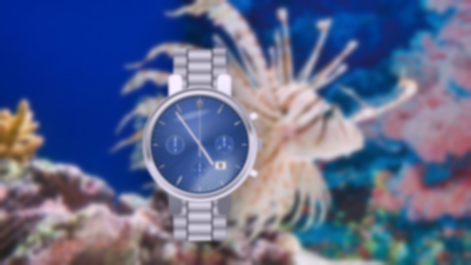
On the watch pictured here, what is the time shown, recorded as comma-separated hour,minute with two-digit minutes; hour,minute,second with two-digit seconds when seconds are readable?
4,54
